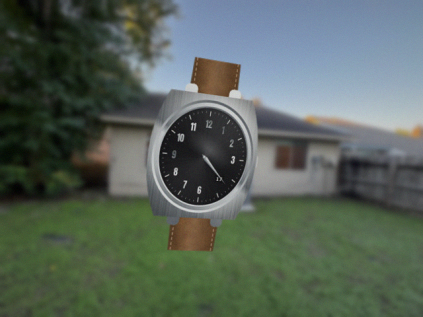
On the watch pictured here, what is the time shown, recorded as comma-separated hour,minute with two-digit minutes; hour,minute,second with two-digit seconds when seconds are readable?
4,22
